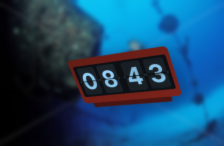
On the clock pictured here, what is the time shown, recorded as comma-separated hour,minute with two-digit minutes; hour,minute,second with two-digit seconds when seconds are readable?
8,43
